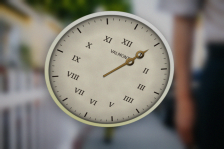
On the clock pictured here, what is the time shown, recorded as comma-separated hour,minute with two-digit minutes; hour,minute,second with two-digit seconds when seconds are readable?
1,05
